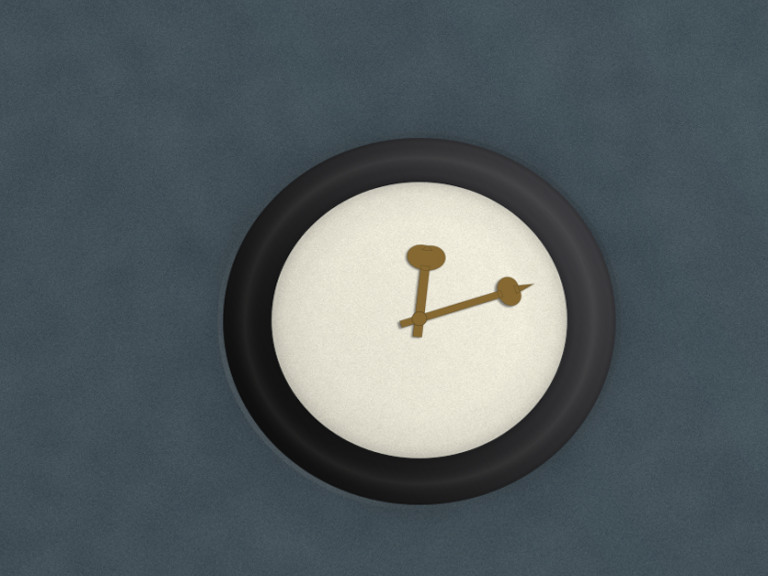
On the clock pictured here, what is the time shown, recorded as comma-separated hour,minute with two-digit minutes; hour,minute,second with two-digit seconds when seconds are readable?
12,12
